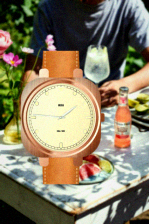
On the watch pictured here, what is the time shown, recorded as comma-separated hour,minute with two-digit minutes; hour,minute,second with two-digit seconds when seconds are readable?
1,46
